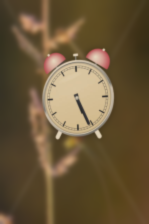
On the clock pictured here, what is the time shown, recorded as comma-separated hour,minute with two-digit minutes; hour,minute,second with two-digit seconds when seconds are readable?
5,26
